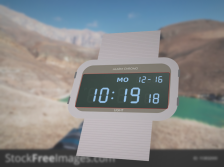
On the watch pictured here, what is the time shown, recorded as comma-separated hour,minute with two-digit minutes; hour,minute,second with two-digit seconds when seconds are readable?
10,19,18
